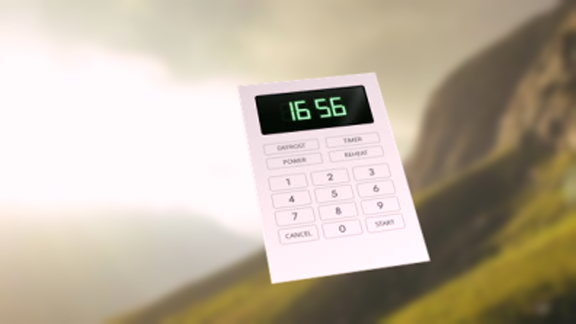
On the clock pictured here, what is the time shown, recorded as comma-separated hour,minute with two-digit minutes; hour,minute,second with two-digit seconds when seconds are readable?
16,56
